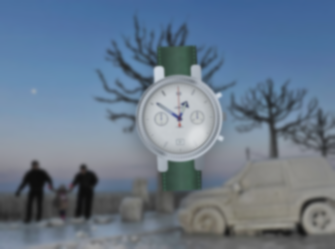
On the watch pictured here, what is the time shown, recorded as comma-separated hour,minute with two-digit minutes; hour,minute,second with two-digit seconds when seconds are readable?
12,51
